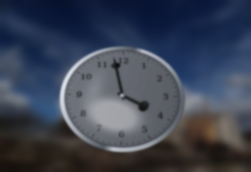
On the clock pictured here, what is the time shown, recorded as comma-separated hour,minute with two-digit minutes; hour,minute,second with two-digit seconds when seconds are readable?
3,58
